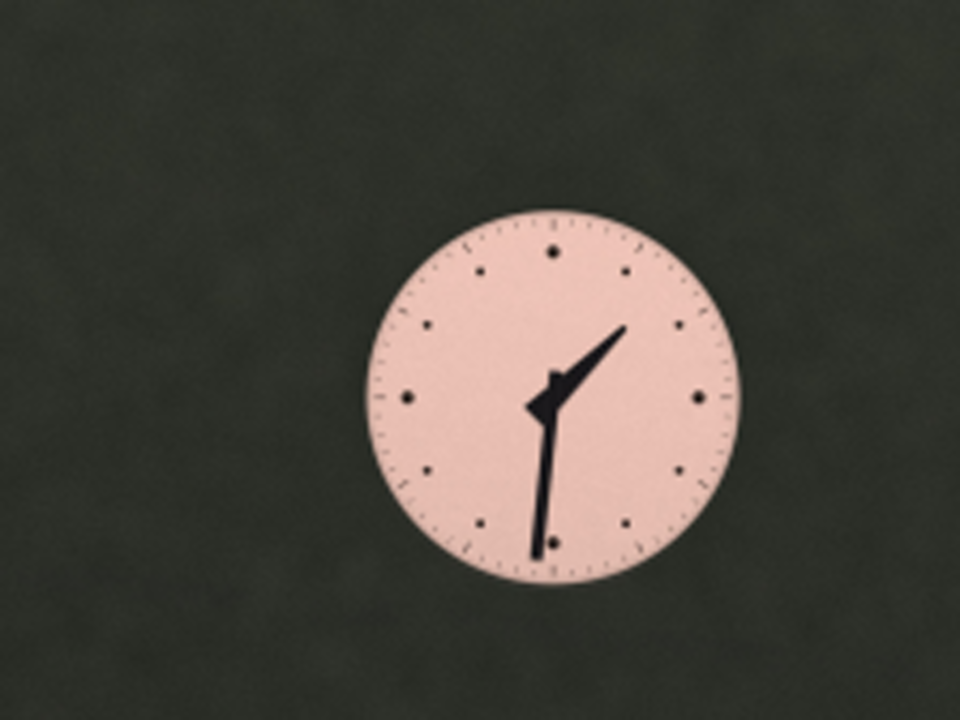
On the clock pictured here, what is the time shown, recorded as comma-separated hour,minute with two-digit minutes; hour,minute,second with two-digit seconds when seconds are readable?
1,31
